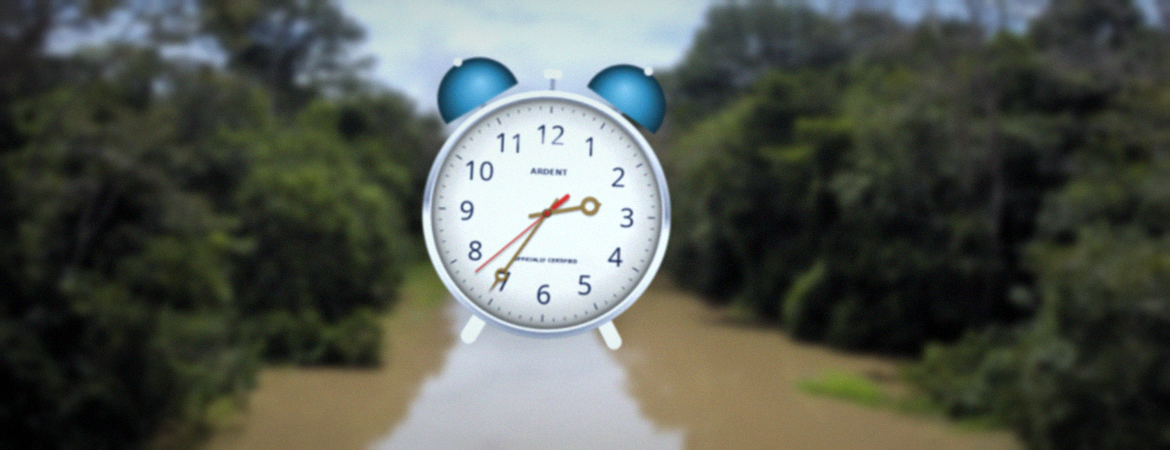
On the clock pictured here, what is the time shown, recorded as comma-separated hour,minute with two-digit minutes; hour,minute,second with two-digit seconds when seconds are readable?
2,35,38
